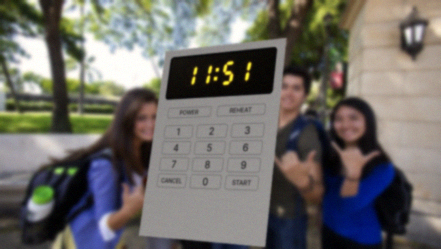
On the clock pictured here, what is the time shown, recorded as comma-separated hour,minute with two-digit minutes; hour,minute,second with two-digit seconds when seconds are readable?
11,51
